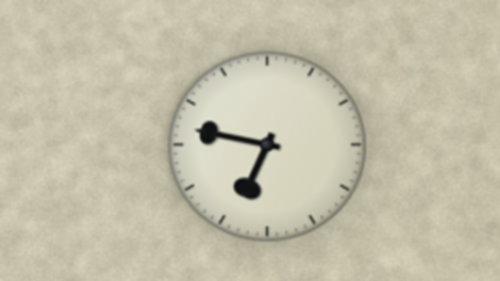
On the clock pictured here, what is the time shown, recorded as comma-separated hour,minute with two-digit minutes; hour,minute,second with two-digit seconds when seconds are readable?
6,47
